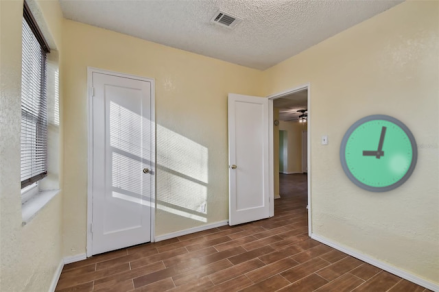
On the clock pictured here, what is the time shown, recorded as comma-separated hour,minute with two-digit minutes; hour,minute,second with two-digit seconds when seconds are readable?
9,02
